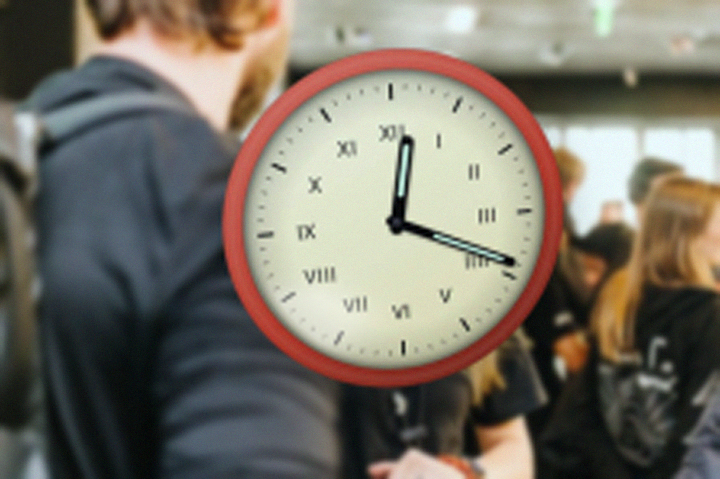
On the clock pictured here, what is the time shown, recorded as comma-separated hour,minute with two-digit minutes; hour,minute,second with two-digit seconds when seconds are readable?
12,19
